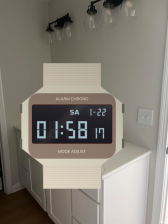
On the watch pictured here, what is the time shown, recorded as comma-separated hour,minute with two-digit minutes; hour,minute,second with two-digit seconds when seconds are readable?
1,58,17
